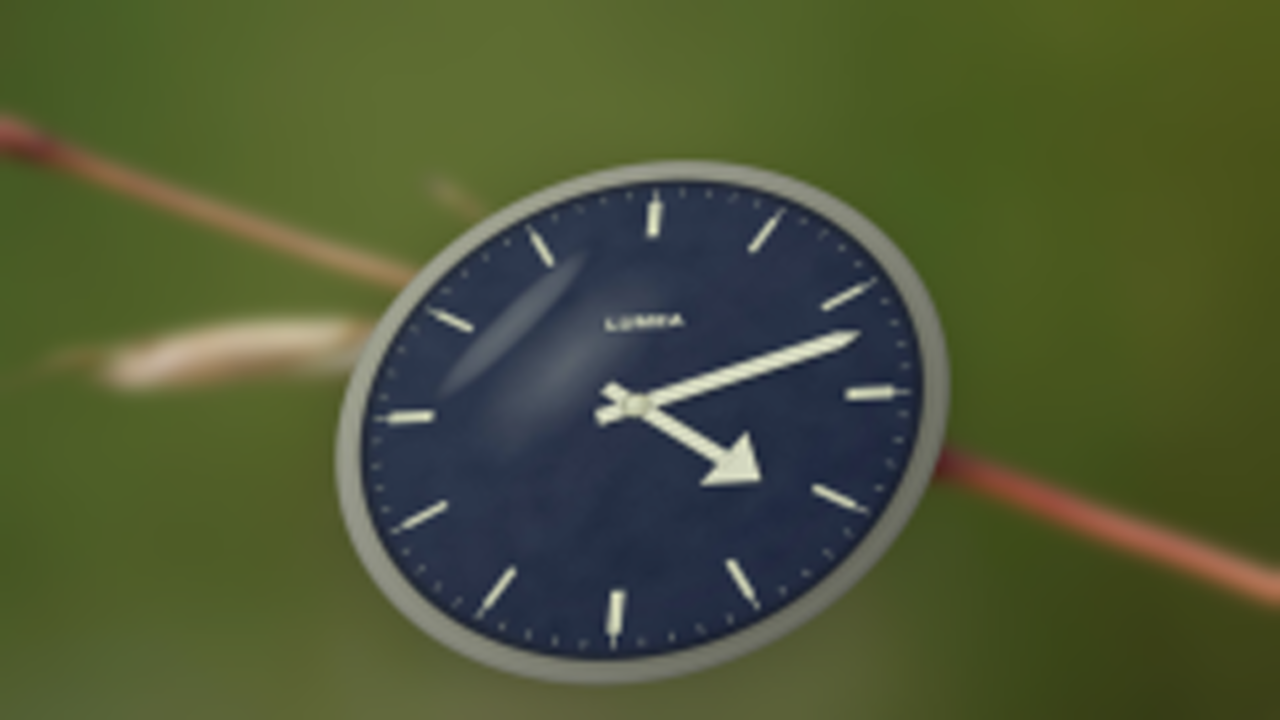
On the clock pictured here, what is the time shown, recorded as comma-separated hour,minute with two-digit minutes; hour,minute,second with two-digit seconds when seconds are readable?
4,12
